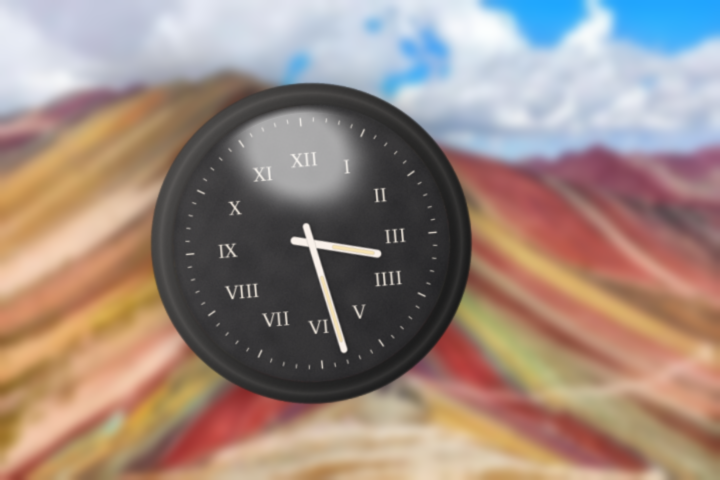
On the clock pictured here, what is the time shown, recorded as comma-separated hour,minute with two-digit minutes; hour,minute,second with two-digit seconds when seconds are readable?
3,28
